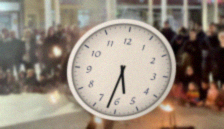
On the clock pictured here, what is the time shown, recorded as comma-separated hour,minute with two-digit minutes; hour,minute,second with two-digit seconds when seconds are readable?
5,32
